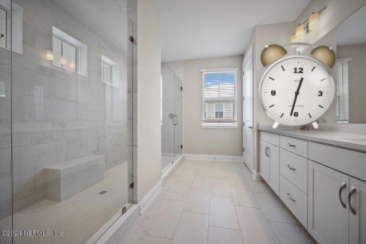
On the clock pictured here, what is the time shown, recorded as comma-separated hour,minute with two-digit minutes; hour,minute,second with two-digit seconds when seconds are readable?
12,32
